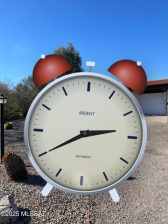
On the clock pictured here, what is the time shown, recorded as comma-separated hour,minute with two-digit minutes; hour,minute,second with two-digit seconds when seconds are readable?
2,40
